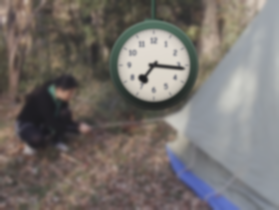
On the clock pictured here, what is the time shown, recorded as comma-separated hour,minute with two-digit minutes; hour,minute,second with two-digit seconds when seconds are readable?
7,16
